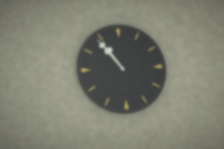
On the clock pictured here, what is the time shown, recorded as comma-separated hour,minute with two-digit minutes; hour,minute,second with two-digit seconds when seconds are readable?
10,54
